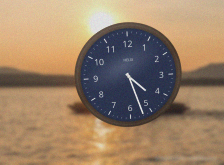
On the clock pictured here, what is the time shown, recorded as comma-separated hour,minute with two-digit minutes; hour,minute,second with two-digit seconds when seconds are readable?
4,27
